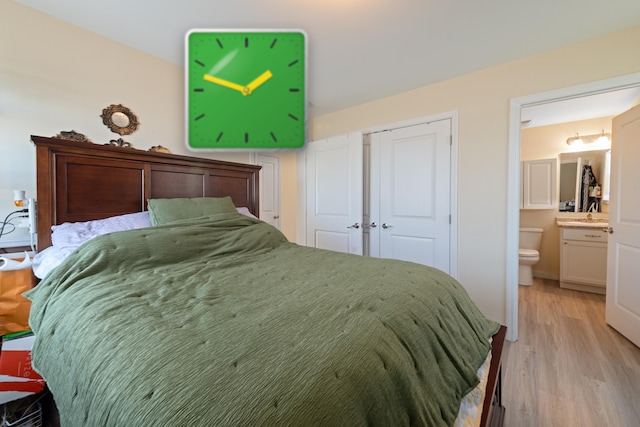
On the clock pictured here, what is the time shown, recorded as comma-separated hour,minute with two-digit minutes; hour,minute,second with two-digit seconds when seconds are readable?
1,48
